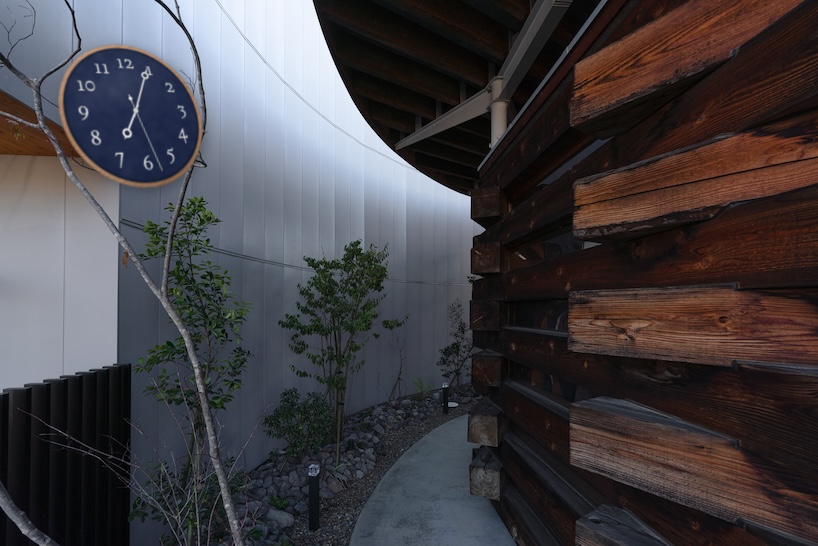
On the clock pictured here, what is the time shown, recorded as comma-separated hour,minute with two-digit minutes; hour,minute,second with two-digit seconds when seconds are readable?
7,04,28
